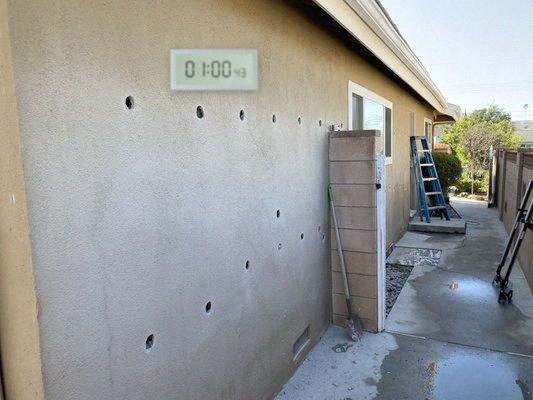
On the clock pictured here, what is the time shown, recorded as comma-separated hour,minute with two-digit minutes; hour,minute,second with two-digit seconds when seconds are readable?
1,00
